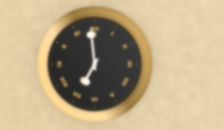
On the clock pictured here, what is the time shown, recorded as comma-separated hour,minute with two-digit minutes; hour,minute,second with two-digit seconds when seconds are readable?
6,59
